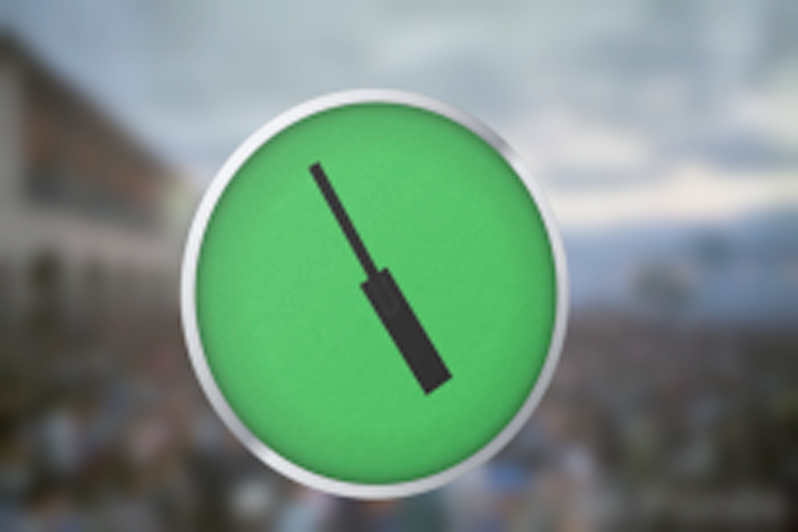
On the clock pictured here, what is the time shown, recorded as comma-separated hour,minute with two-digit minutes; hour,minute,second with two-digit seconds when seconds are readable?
4,55
